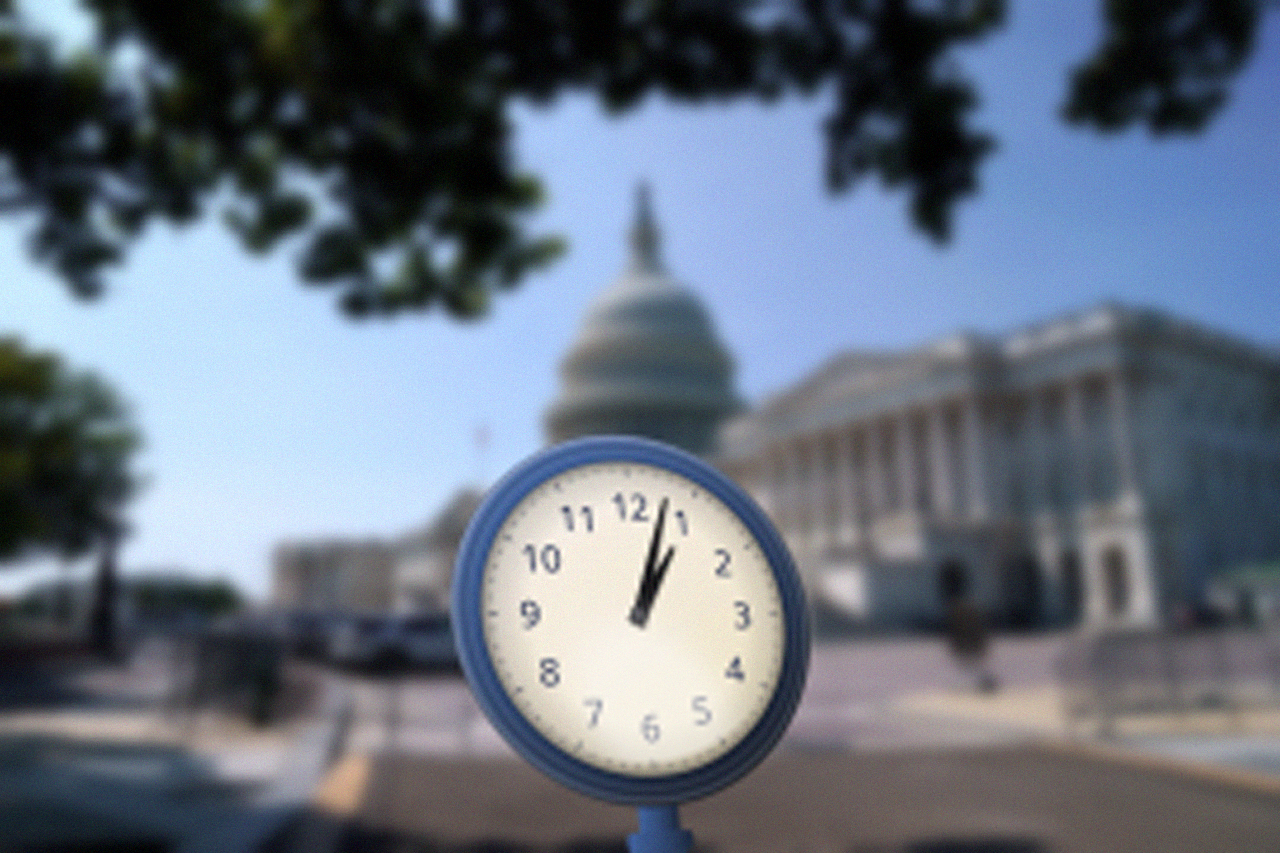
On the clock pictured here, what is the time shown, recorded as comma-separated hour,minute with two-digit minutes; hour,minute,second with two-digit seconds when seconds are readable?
1,03
